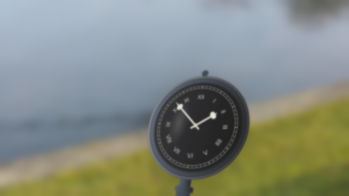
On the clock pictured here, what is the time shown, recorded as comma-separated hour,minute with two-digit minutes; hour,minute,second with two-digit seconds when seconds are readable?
1,52
